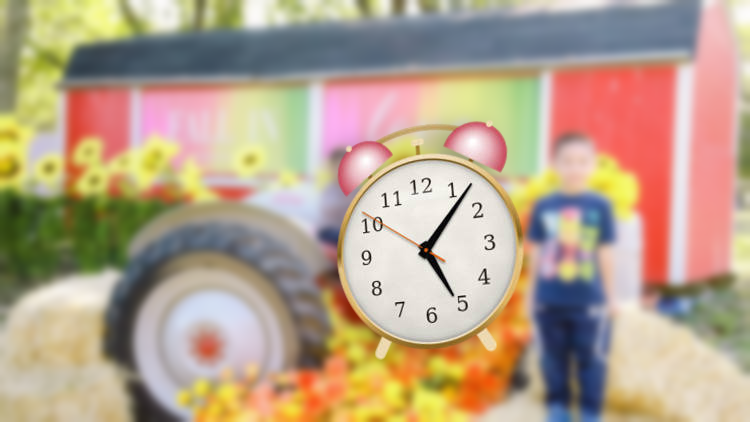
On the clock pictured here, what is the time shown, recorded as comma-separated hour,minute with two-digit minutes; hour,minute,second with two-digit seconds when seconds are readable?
5,06,51
